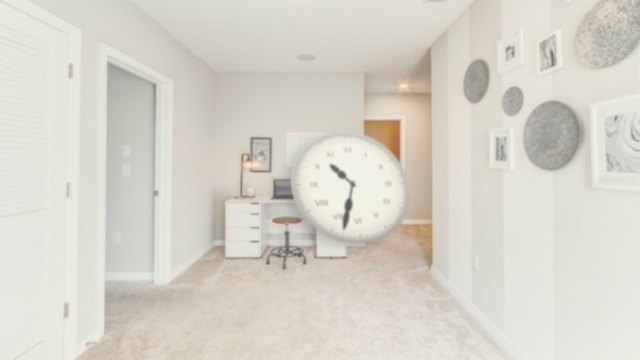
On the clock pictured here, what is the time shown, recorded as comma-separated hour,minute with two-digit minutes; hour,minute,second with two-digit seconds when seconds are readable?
10,33
